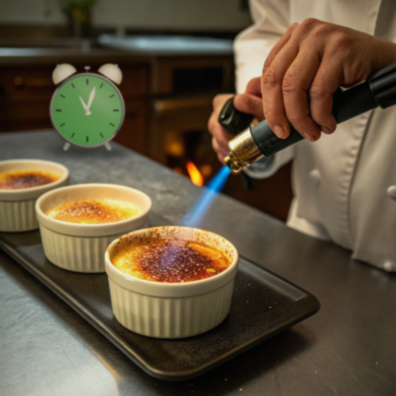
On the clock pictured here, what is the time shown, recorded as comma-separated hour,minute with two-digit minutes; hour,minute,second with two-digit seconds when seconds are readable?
11,03
